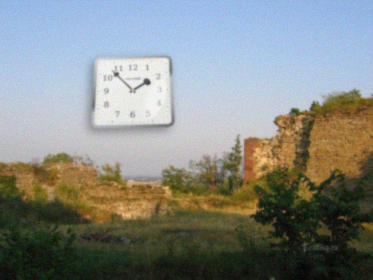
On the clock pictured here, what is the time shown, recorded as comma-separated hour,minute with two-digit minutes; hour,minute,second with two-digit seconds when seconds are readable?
1,53
